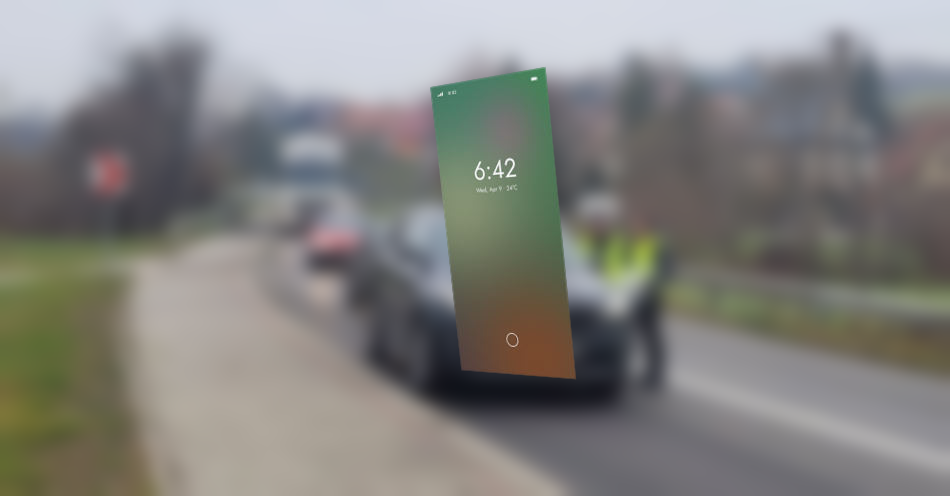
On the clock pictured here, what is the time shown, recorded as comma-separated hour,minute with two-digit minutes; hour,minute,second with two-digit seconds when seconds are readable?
6,42
